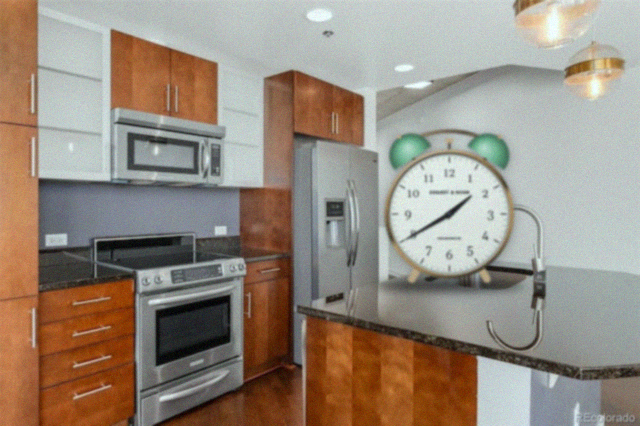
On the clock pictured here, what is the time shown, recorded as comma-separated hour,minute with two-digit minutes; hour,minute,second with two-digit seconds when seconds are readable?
1,40
